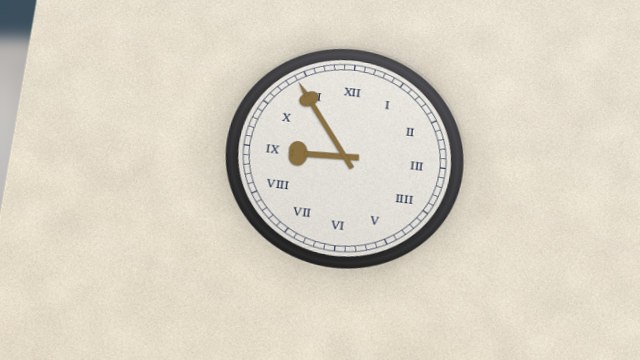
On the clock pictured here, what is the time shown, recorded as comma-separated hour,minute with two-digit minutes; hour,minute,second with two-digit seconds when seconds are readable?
8,54
